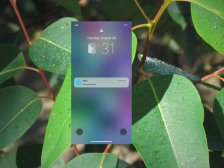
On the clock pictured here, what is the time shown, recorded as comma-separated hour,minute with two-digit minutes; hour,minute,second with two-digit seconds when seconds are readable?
8,31
